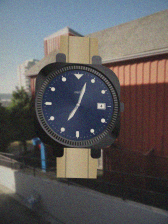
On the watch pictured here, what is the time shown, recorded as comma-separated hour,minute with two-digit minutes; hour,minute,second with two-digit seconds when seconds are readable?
7,03
